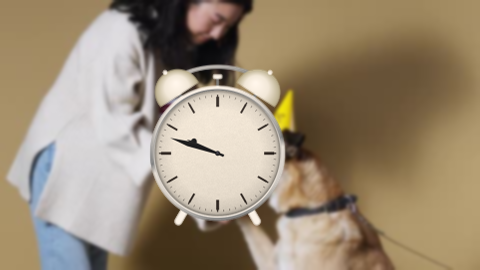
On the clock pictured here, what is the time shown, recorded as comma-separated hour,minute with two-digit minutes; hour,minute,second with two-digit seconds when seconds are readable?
9,48
